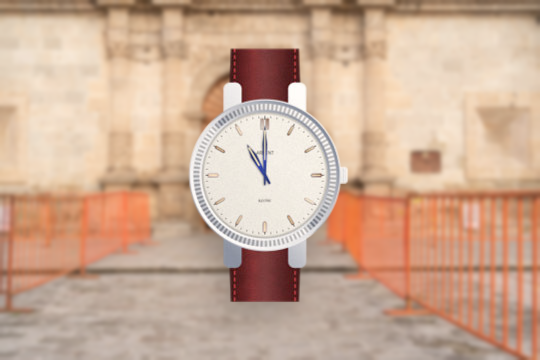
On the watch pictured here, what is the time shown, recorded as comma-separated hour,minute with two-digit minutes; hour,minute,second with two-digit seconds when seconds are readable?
11,00
